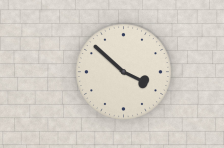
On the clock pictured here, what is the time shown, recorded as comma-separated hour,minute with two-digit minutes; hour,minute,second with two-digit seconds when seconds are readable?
3,52
